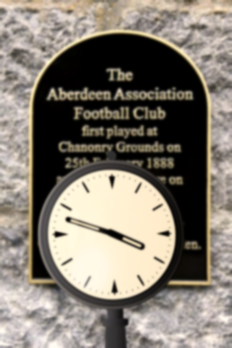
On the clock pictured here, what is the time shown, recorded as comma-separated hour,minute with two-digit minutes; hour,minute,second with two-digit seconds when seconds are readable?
3,48
